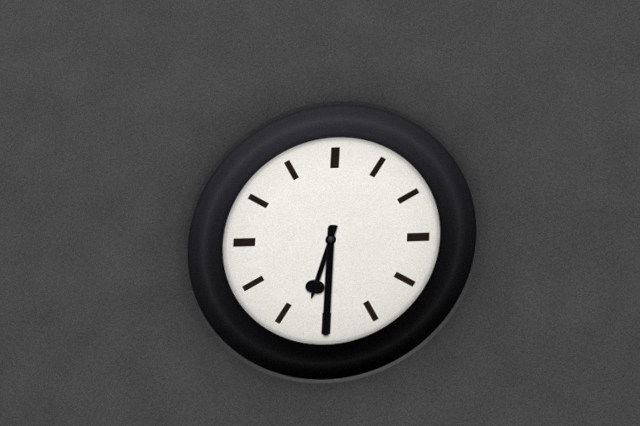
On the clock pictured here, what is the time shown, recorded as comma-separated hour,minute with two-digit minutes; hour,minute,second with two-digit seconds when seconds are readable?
6,30
